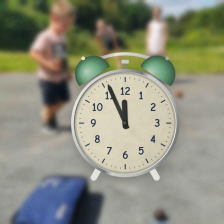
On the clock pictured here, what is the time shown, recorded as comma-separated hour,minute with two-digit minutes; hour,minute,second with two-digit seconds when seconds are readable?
11,56
